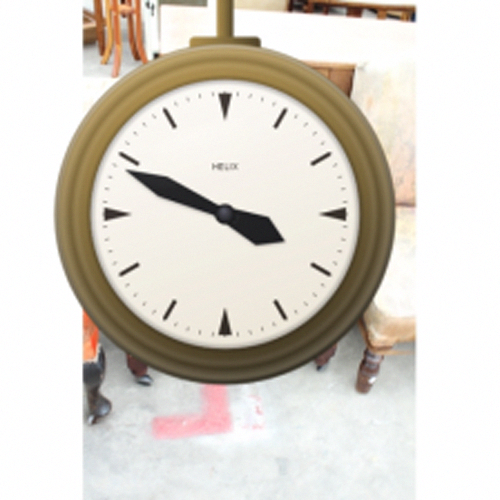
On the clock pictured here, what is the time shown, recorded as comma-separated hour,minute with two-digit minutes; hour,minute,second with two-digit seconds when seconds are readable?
3,49
